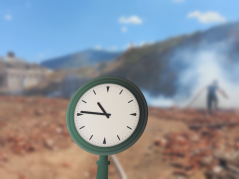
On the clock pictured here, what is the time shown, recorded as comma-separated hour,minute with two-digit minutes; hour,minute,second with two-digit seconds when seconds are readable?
10,46
